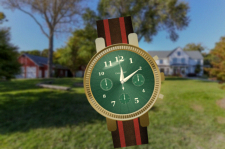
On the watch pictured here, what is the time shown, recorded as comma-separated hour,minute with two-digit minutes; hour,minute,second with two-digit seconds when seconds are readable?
12,10
